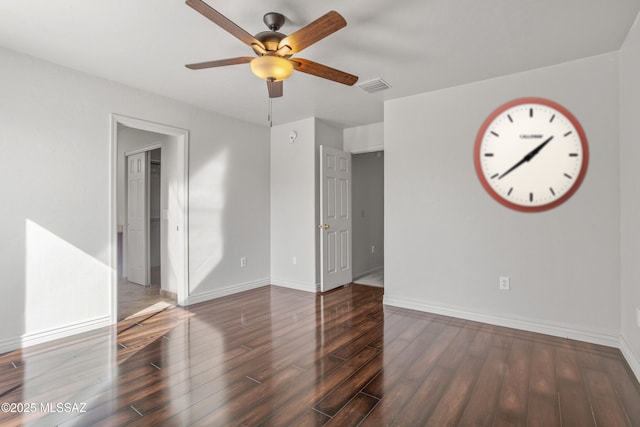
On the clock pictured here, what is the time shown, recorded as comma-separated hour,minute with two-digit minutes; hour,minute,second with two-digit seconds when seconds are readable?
1,39
